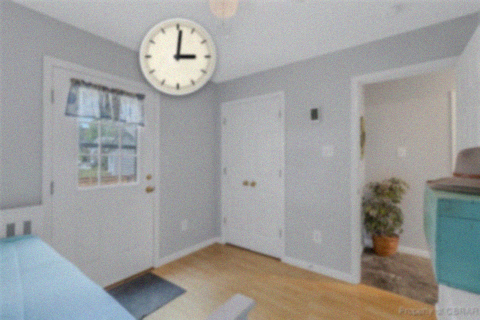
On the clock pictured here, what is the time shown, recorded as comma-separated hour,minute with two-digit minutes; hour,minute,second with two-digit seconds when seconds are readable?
3,01
